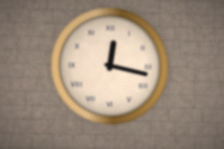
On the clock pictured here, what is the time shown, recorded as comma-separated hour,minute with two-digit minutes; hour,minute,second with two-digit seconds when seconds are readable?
12,17
